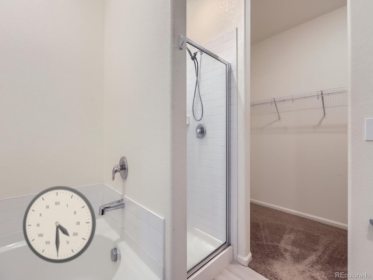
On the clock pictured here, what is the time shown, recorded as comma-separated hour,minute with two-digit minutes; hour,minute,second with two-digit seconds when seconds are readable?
4,30
